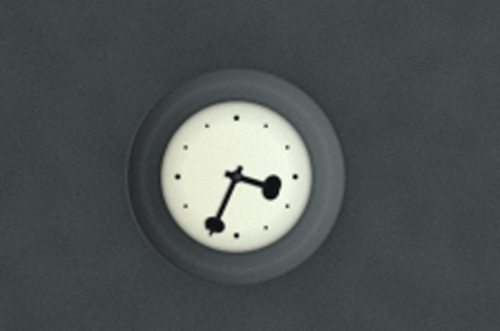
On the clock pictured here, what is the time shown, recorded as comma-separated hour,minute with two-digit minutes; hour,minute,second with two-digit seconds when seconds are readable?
3,34
